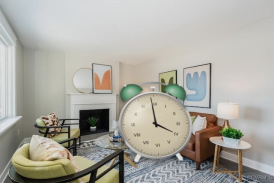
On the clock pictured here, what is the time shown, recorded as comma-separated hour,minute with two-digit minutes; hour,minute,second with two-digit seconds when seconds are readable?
3,59
